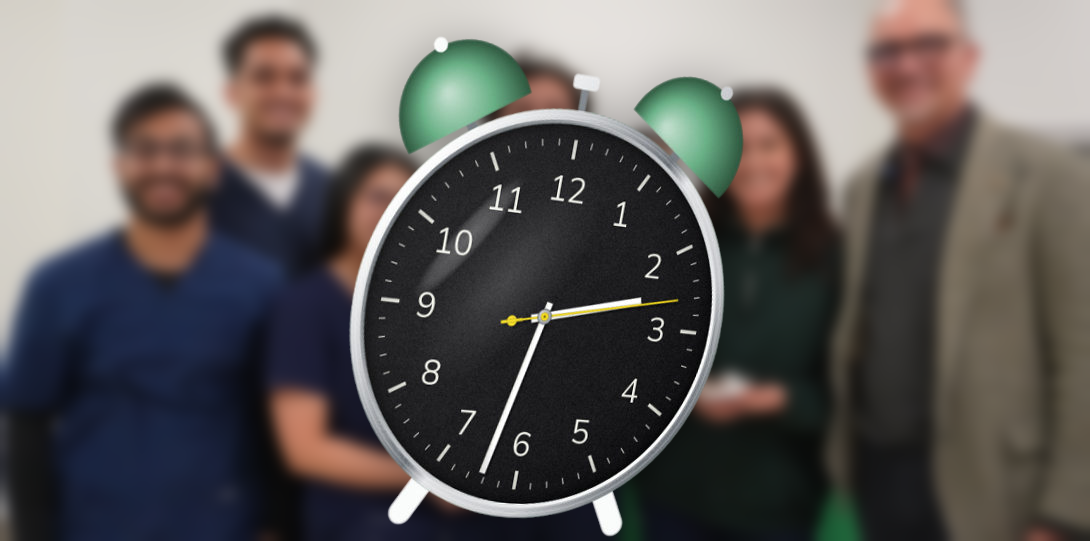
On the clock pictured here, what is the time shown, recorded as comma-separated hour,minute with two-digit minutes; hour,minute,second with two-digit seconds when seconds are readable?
2,32,13
